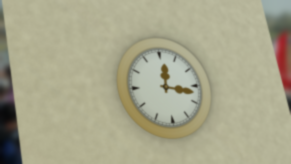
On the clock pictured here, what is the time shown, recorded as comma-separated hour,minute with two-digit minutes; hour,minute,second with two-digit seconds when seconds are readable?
12,17
